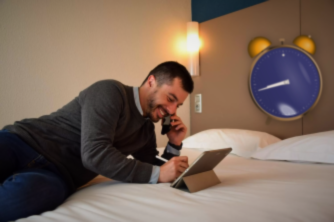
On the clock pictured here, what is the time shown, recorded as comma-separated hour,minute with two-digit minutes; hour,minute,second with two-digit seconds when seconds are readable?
8,43
